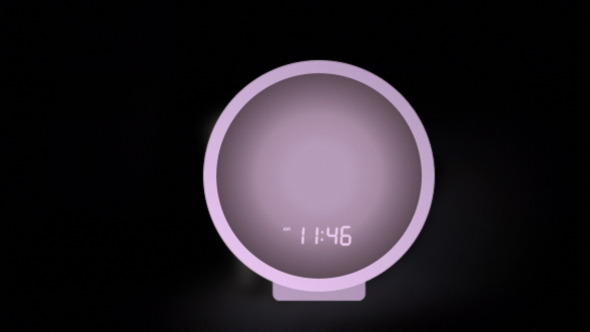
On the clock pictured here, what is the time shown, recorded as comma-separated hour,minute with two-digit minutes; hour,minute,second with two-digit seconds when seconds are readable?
11,46
